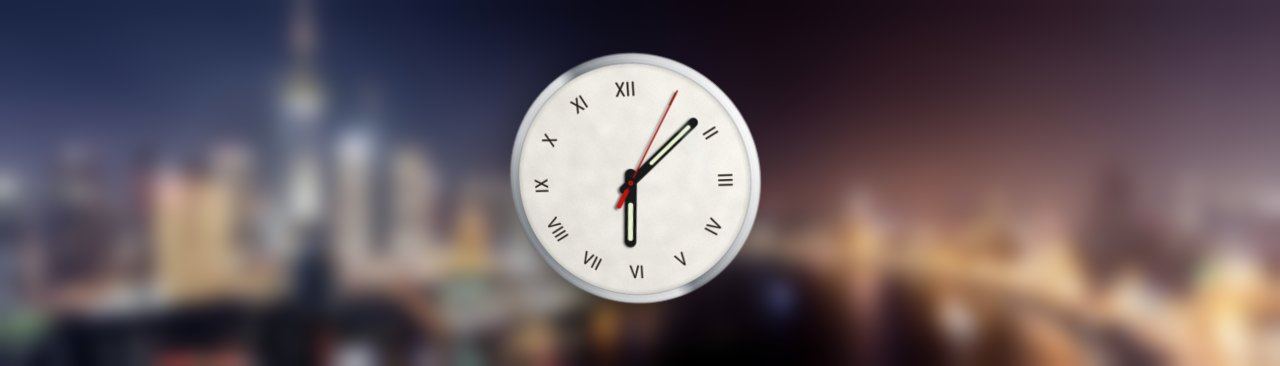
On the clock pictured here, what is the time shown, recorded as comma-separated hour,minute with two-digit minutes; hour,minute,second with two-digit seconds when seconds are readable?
6,08,05
